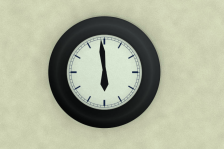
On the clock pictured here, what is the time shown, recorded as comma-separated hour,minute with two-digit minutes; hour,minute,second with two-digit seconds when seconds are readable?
5,59
